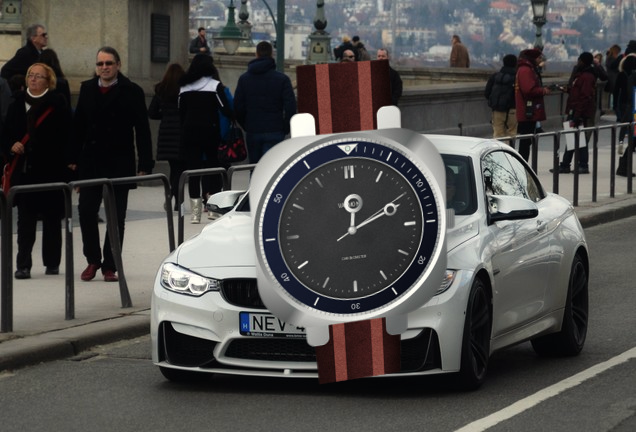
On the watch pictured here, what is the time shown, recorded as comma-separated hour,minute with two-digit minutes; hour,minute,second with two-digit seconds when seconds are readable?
12,11,10
